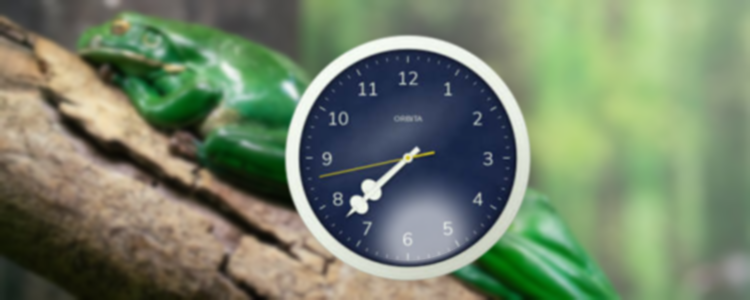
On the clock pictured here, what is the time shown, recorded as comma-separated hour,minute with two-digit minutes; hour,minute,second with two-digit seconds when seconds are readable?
7,37,43
